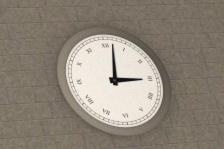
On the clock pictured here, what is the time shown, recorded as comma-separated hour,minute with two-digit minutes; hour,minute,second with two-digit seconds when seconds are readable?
3,02
